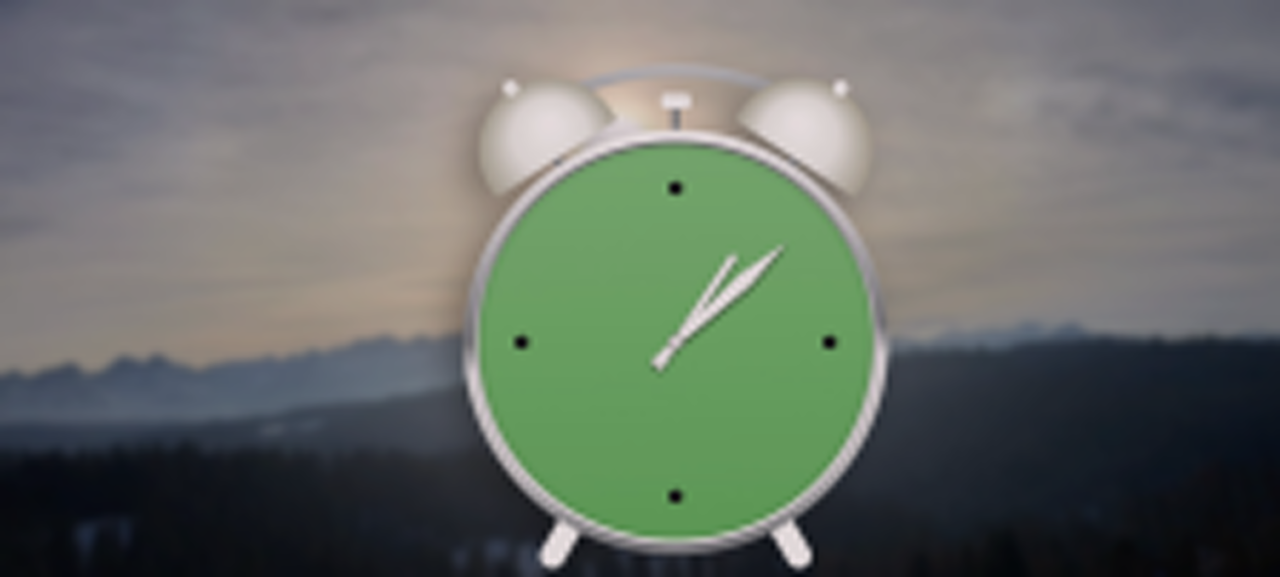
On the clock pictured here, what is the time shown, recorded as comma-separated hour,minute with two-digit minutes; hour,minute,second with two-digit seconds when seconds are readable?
1,08
